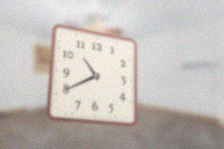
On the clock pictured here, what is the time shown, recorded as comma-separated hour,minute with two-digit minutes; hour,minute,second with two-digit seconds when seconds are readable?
10,40
